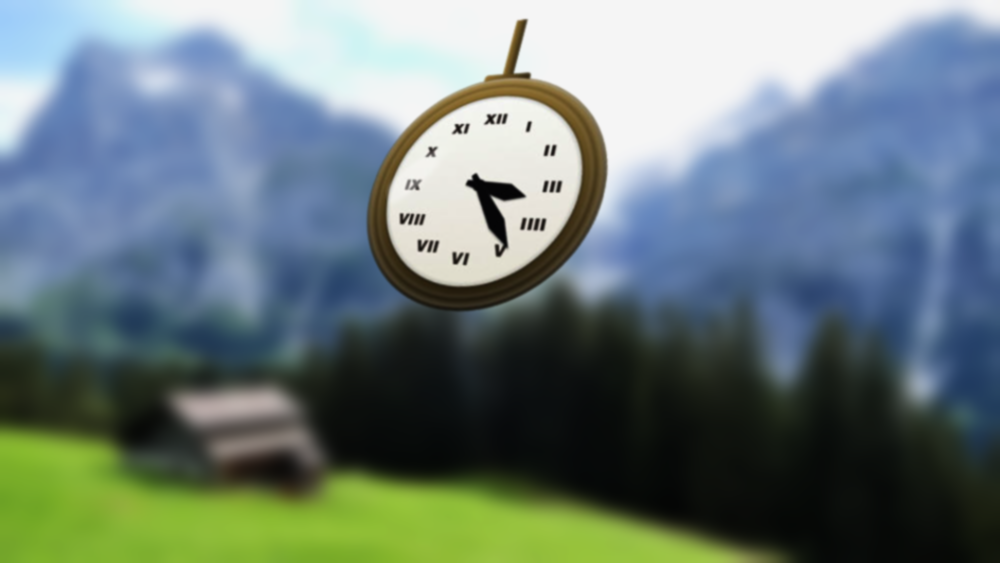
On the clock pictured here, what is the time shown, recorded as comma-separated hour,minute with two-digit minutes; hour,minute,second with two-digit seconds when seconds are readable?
3,24
